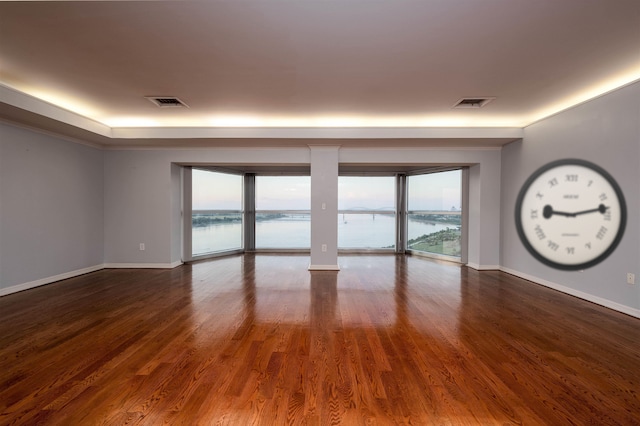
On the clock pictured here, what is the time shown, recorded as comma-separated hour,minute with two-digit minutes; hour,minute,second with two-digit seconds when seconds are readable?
9,13
